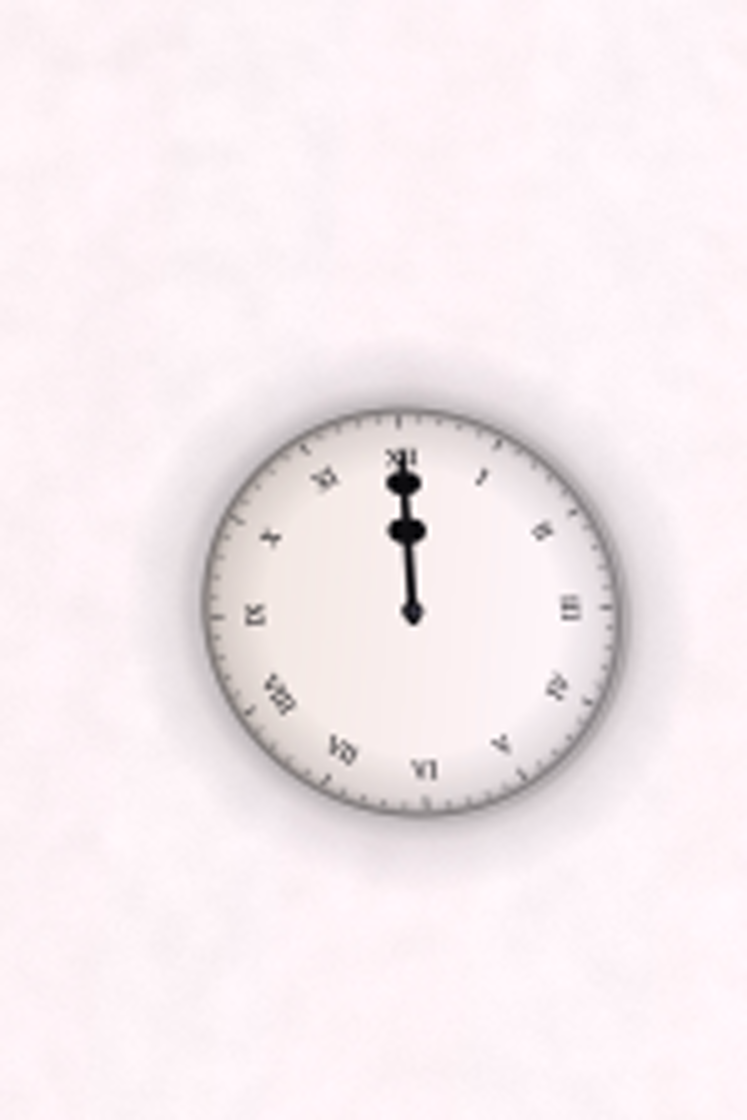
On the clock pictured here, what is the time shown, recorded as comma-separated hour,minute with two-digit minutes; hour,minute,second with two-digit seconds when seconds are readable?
12,00
